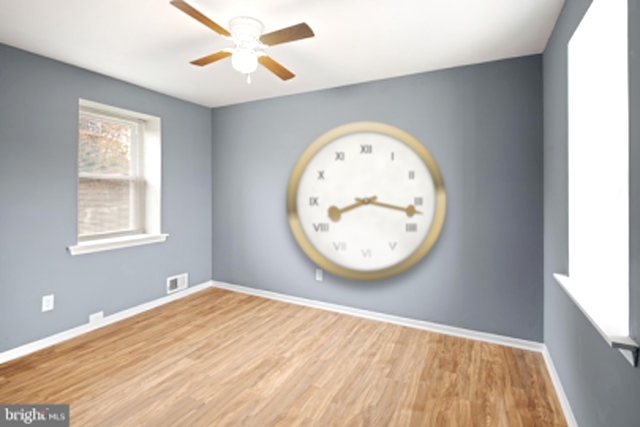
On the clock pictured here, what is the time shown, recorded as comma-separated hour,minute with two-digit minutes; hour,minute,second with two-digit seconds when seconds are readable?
8,17
